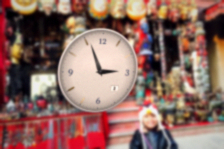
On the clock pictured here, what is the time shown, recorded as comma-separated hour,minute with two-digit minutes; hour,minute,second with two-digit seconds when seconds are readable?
2,56
